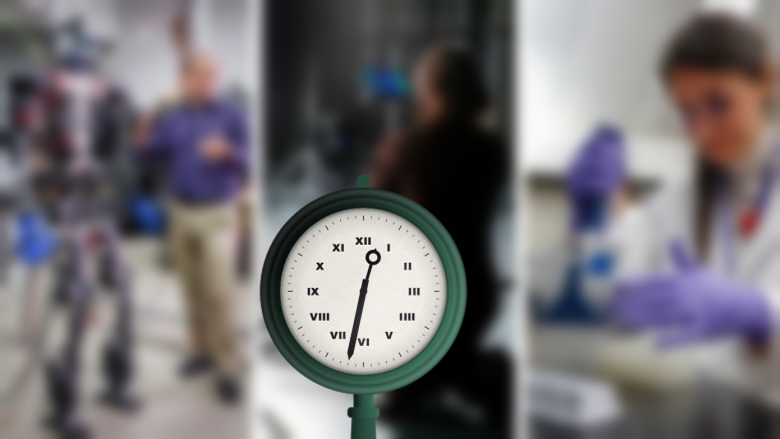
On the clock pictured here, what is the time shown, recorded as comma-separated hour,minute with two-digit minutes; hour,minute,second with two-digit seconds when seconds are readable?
12,32
